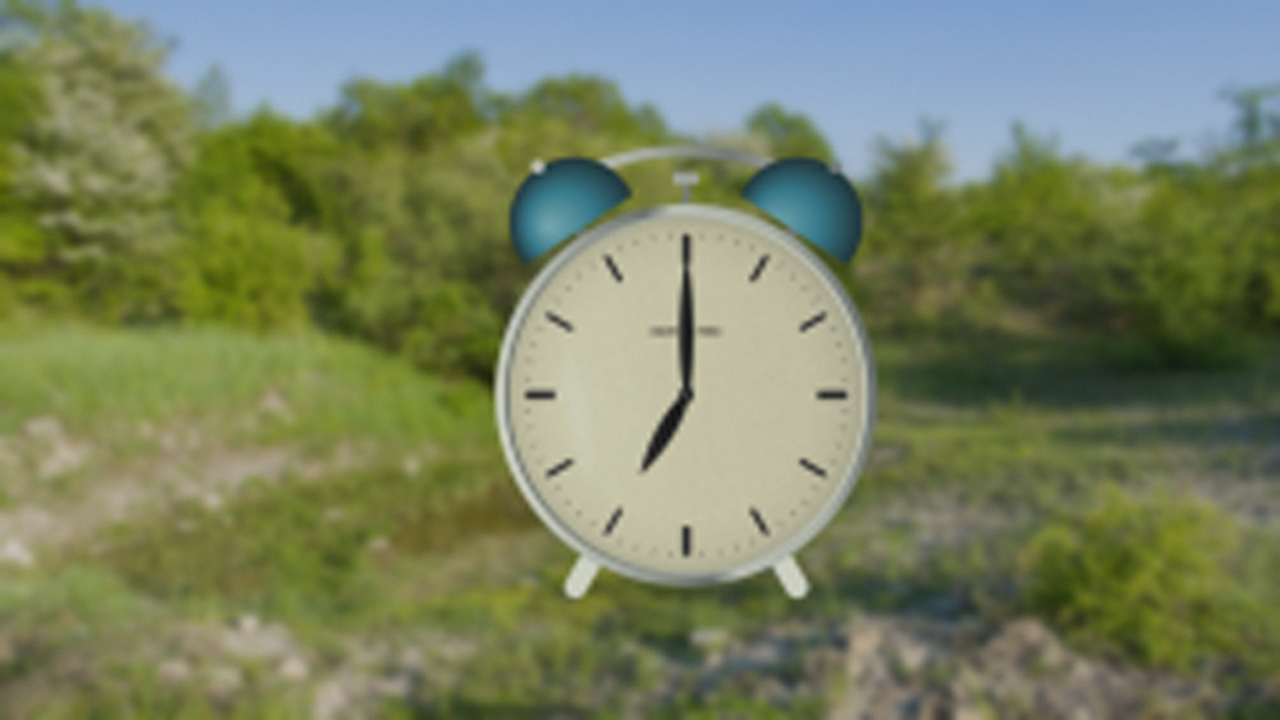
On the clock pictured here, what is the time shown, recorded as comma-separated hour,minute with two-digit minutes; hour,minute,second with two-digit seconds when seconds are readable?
7,00
